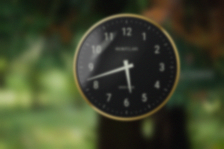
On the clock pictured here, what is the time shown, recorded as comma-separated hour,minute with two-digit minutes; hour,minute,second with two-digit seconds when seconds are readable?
5,42
